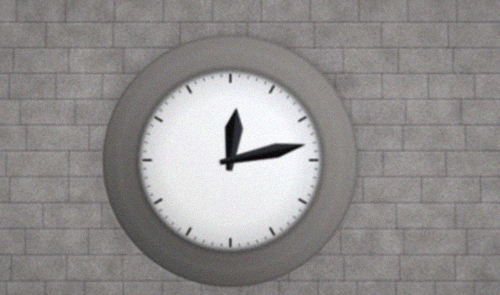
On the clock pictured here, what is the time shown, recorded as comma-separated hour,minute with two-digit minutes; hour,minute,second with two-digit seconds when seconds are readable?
12,13
